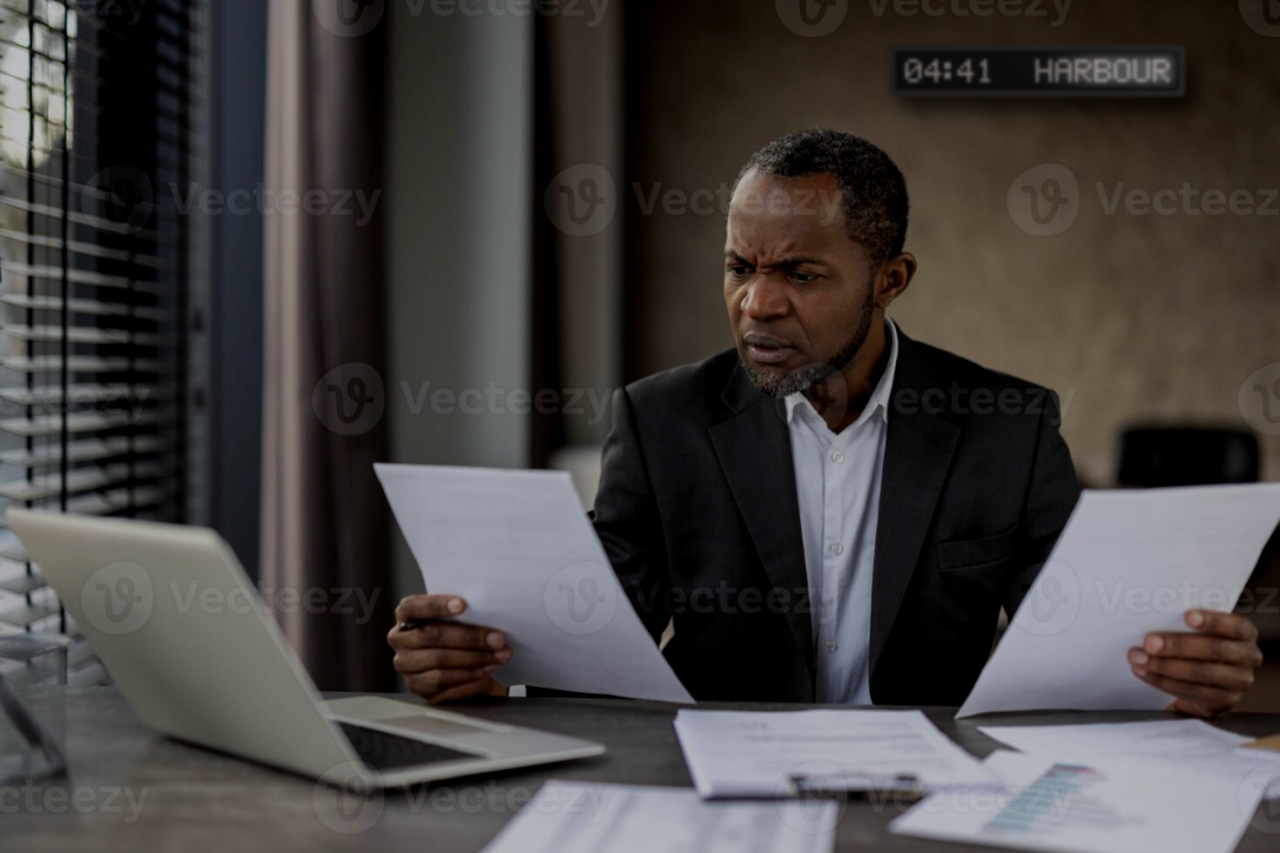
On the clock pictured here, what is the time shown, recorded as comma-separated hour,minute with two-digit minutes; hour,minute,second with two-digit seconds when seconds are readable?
4,41
